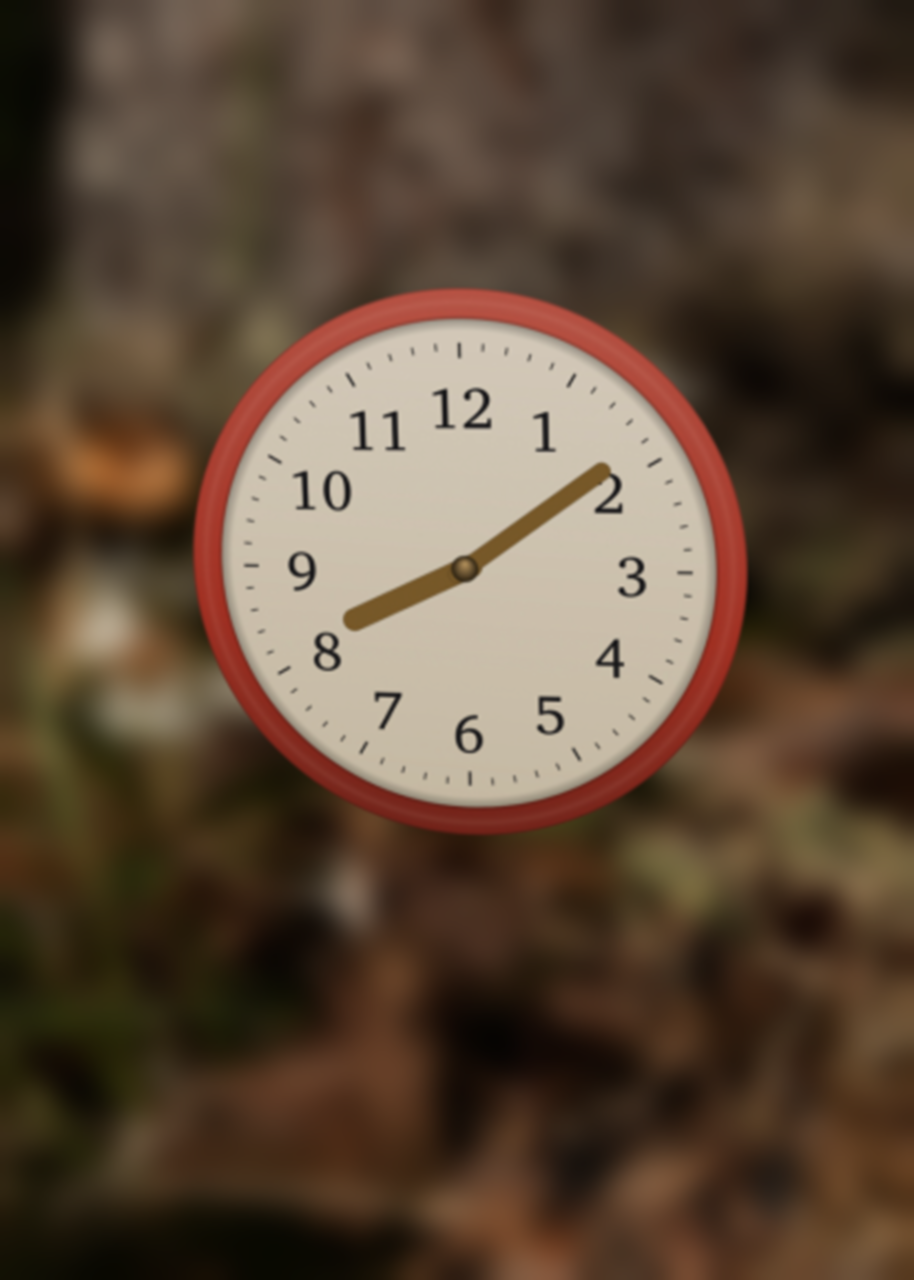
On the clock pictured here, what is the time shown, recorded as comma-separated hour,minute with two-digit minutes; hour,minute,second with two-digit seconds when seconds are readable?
8,09
